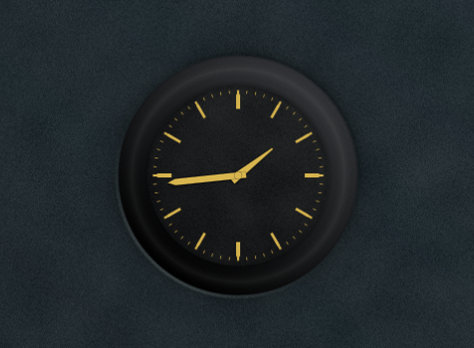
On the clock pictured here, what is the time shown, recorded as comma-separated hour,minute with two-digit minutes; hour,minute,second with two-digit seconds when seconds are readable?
1,44
